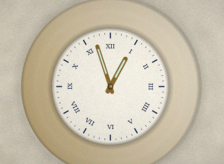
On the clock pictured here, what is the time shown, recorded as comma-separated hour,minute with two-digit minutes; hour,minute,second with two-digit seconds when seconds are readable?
12,57
